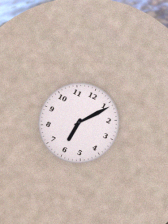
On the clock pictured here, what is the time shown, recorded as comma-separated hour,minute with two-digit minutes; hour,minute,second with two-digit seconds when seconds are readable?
6,06
